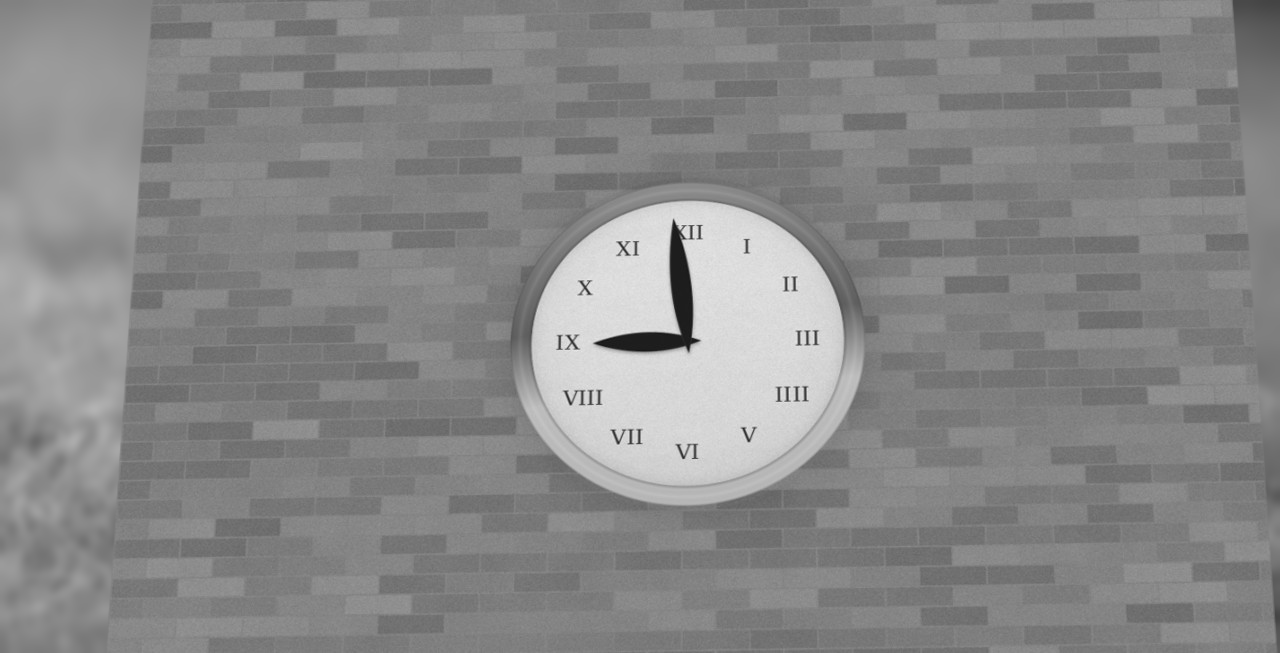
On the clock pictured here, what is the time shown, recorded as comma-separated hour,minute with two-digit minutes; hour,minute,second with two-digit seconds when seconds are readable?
8,59
